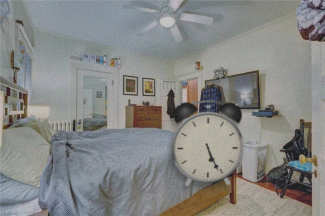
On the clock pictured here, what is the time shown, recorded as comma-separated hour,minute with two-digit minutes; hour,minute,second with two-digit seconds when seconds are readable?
5,26
